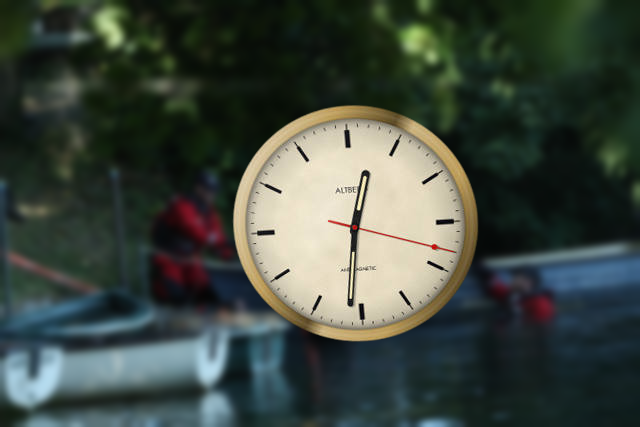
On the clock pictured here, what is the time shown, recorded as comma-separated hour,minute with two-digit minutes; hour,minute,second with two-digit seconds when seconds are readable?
12,31,18
